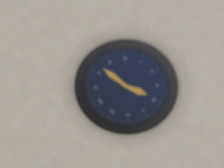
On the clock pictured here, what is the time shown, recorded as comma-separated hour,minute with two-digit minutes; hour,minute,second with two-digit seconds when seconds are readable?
3,52
